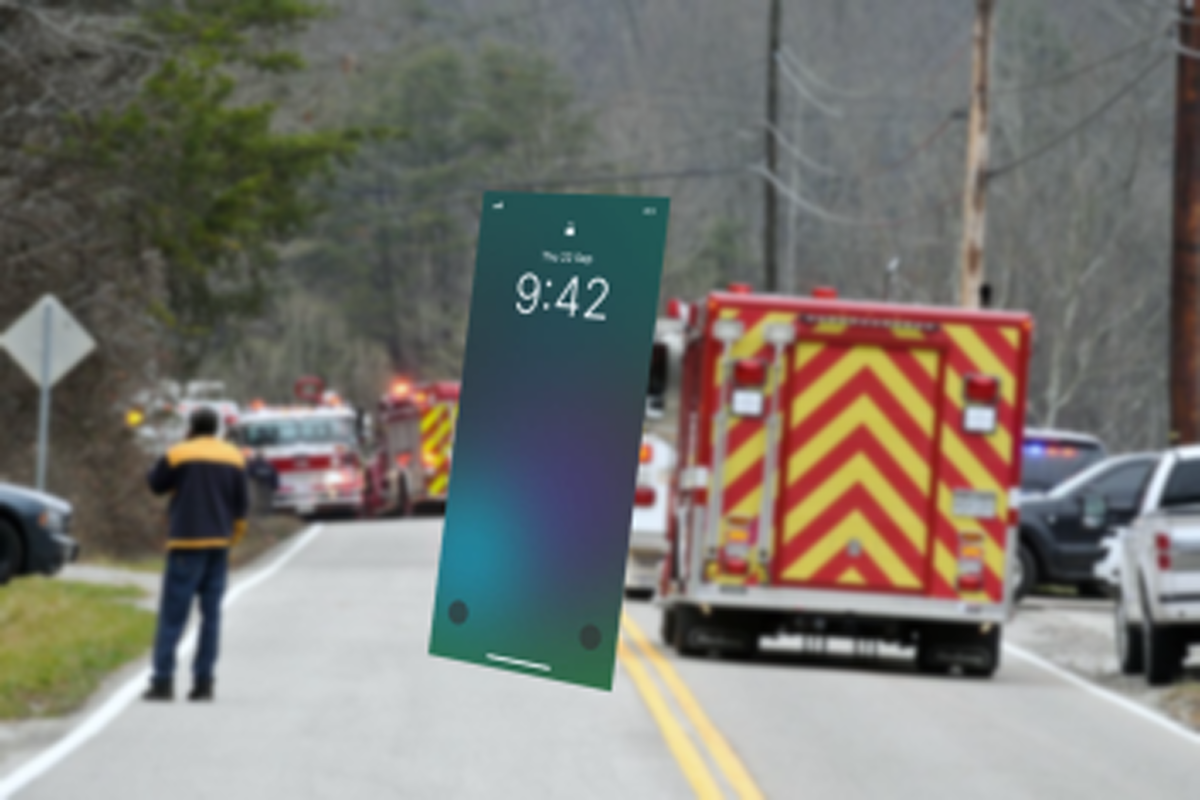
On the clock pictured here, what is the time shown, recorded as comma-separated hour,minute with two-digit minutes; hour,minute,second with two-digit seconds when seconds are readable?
9,42
